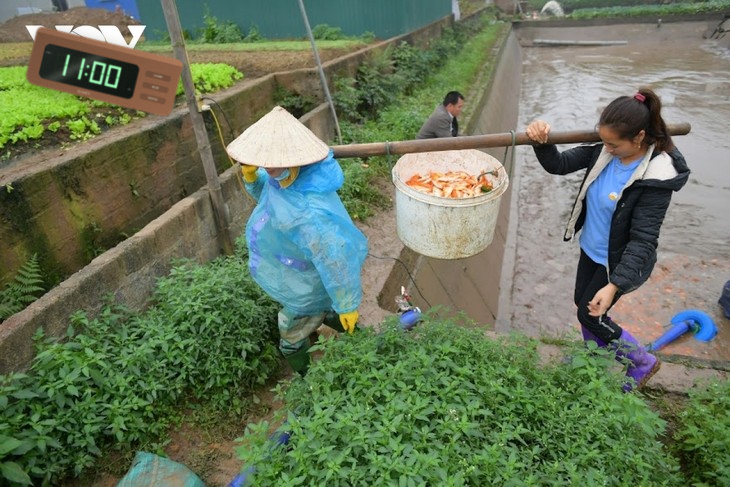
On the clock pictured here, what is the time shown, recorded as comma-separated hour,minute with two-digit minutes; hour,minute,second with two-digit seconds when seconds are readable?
11,00
